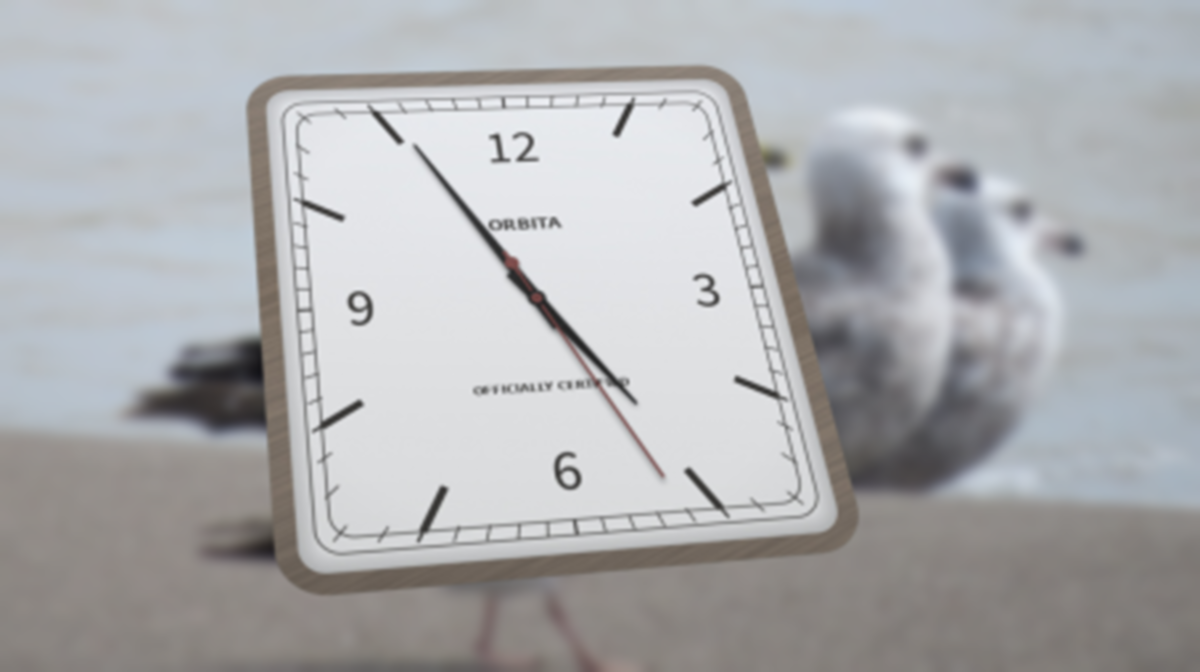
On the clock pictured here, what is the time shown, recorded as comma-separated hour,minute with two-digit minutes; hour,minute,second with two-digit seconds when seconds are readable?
4,55,26
